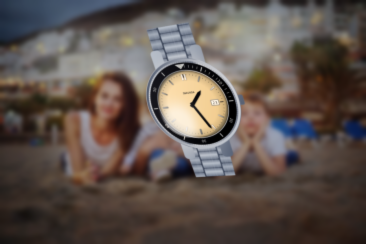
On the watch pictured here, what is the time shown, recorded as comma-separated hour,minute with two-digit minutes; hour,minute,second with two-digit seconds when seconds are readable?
1,26
